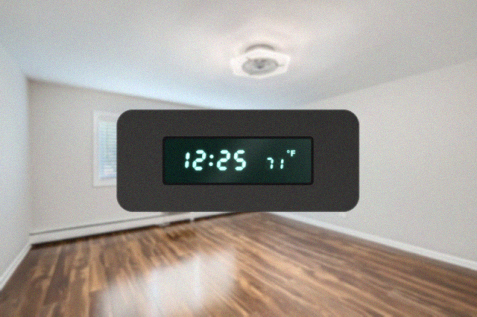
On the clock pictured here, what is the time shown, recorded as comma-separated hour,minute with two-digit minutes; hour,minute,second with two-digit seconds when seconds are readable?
12,25
